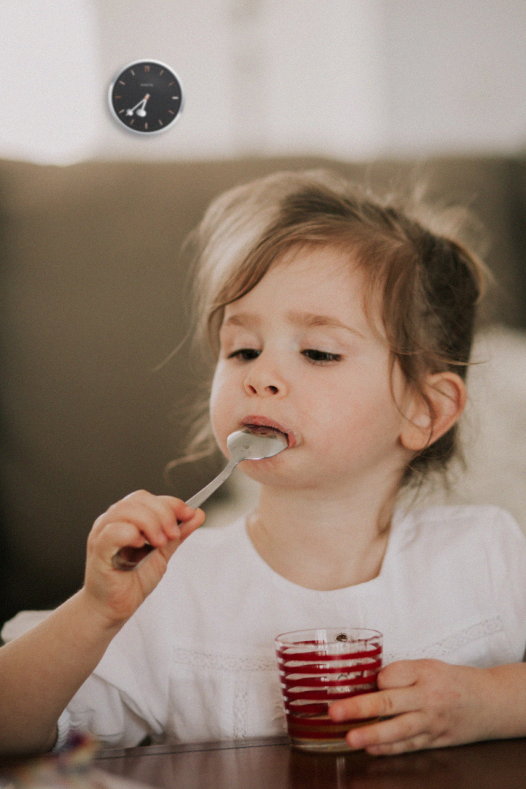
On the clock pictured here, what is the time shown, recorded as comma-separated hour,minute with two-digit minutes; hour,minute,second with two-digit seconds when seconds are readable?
6,38
